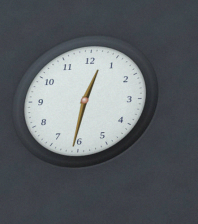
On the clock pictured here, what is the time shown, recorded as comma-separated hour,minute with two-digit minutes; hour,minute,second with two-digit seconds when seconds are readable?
12,31
